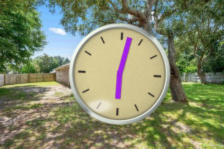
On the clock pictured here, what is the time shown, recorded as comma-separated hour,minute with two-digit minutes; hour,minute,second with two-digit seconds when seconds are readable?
6,02
